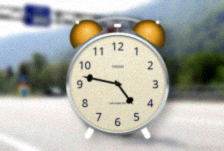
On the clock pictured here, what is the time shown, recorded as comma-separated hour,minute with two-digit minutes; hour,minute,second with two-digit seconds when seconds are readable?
4,47
